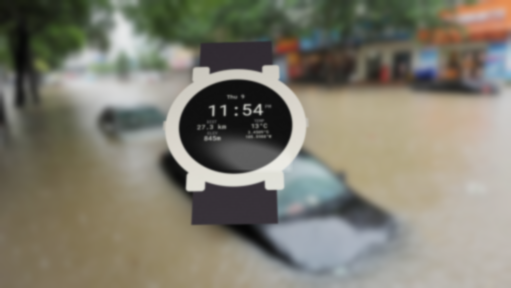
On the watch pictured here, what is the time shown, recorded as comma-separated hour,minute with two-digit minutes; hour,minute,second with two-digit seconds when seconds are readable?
11,54
